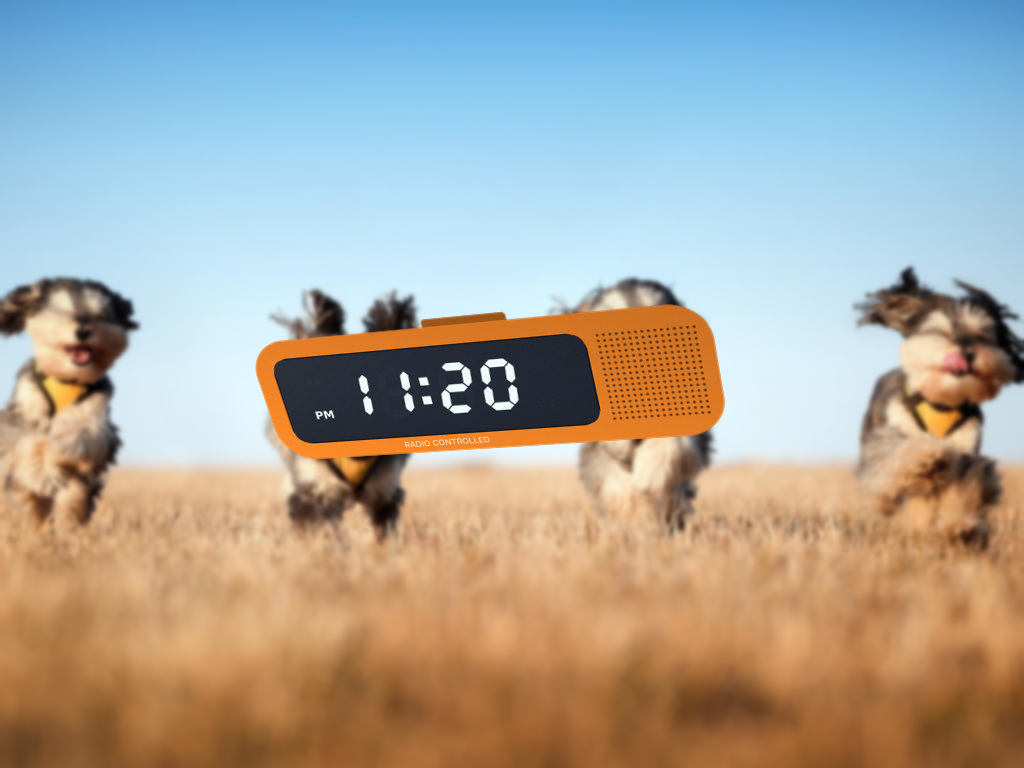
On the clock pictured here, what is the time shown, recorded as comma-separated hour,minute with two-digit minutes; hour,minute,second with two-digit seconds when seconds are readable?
11,20
